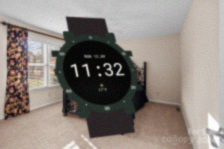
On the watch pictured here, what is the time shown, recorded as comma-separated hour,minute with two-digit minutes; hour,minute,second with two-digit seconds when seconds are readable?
11,32
